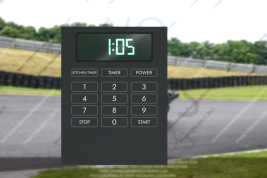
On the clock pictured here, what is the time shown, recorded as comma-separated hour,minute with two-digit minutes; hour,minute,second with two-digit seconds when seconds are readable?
1,05
